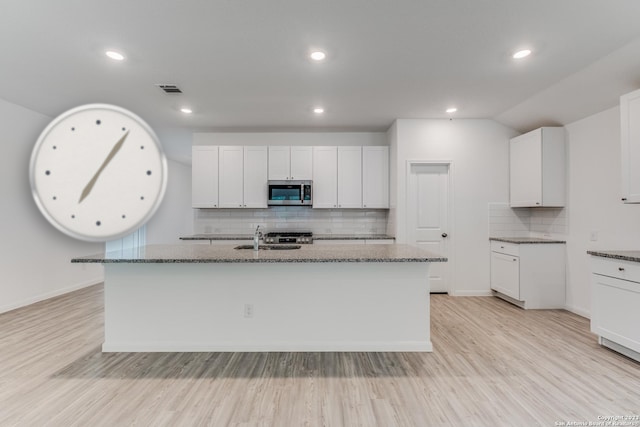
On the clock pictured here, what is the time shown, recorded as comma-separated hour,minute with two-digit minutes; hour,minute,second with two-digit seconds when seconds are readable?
7,06
